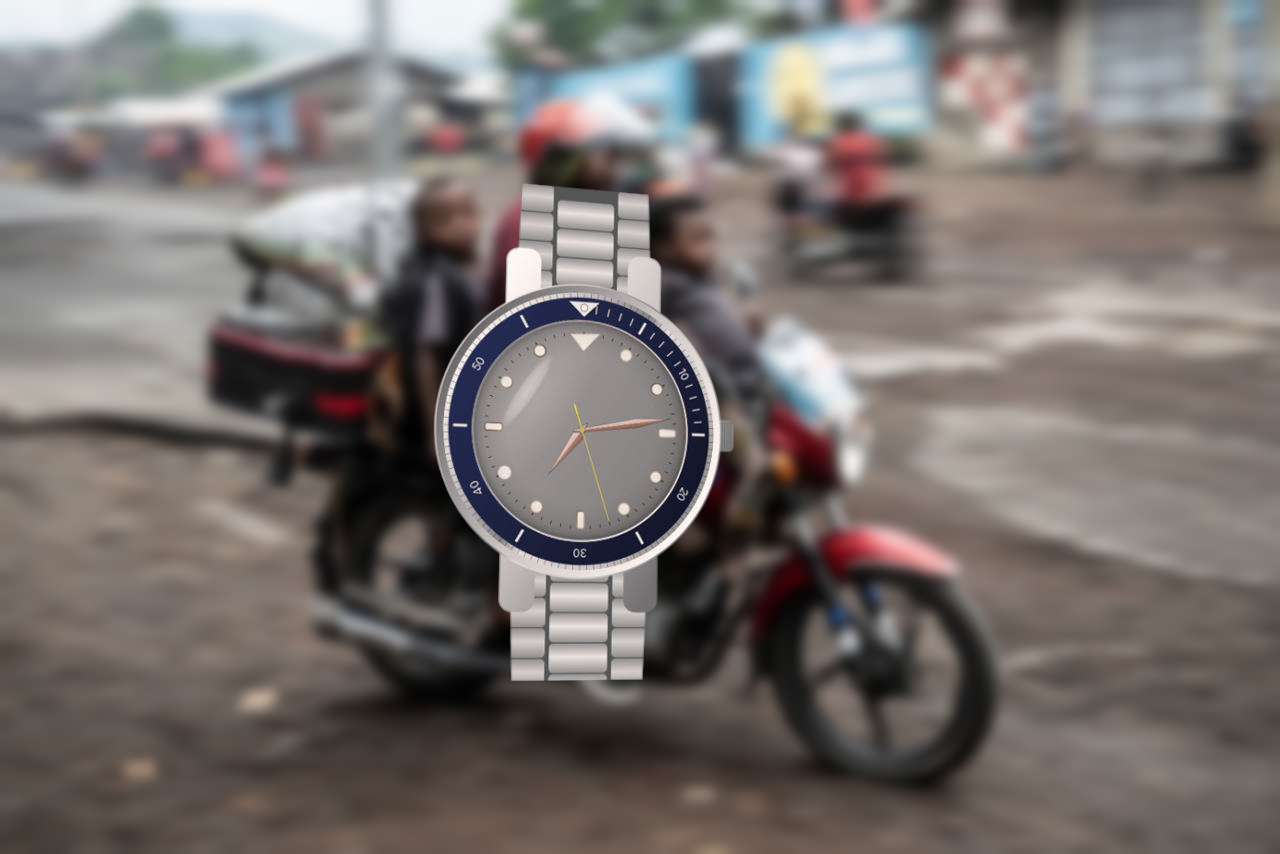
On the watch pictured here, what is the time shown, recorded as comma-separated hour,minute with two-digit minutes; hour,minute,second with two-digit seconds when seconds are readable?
7,13,27
